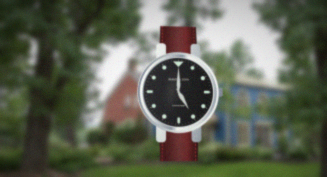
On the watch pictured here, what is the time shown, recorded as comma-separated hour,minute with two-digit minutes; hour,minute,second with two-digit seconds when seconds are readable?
5,00
